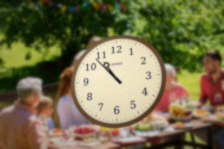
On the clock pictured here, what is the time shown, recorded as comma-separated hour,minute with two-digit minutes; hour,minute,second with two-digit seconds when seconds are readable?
10,53
